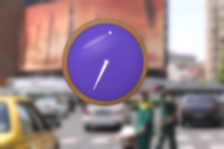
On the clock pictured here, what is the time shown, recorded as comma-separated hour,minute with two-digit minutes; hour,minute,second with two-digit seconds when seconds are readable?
6,33
